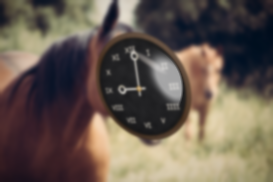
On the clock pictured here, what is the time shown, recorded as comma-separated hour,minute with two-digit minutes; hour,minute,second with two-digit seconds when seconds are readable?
9,01
